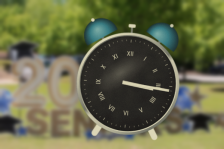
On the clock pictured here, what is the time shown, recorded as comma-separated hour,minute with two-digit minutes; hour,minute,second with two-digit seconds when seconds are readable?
3,16
